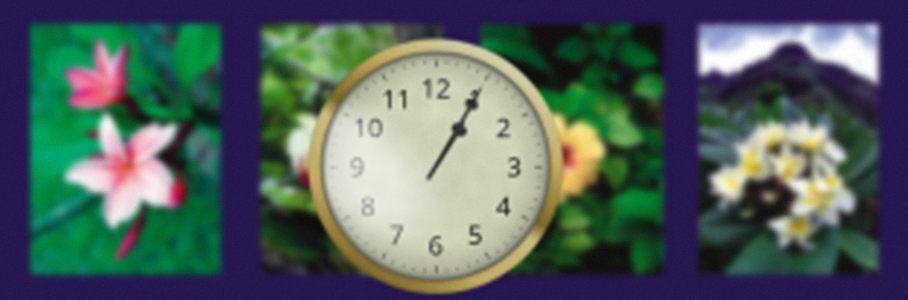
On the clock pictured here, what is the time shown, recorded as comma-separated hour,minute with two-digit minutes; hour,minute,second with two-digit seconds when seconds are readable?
1,05
